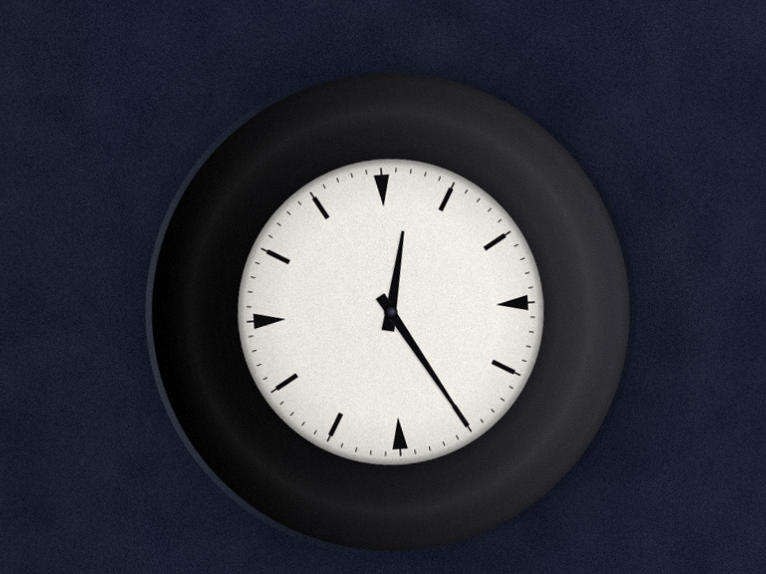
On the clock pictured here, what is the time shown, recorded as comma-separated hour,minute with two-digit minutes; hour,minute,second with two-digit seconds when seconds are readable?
12,25
